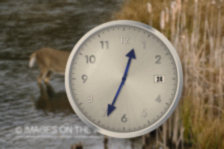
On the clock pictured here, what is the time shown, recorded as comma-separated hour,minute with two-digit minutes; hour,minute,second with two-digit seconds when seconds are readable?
12,34
